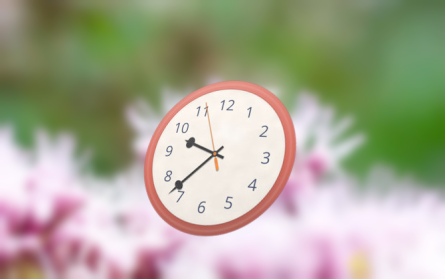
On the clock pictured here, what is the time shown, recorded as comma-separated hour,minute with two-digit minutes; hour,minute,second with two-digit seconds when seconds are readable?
9,36,56
